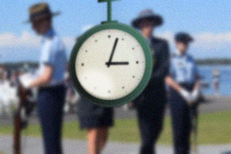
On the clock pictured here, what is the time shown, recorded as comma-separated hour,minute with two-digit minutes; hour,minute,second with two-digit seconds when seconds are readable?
3,03
